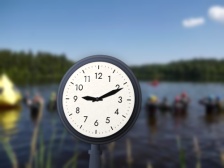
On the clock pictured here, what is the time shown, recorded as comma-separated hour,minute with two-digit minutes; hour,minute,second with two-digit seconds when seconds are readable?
9,11
